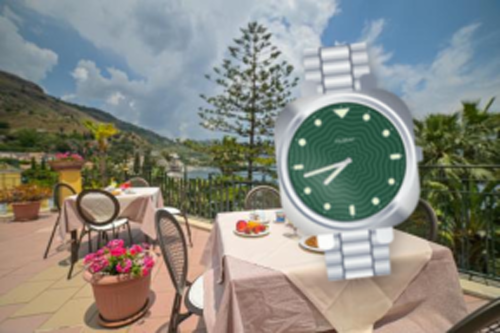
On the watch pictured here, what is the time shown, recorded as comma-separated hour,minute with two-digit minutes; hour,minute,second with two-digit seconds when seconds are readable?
7,43
